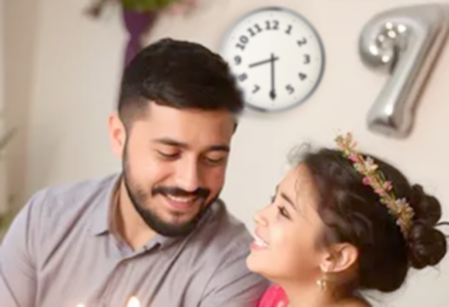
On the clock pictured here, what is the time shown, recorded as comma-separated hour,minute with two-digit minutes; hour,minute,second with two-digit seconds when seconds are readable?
8,30
